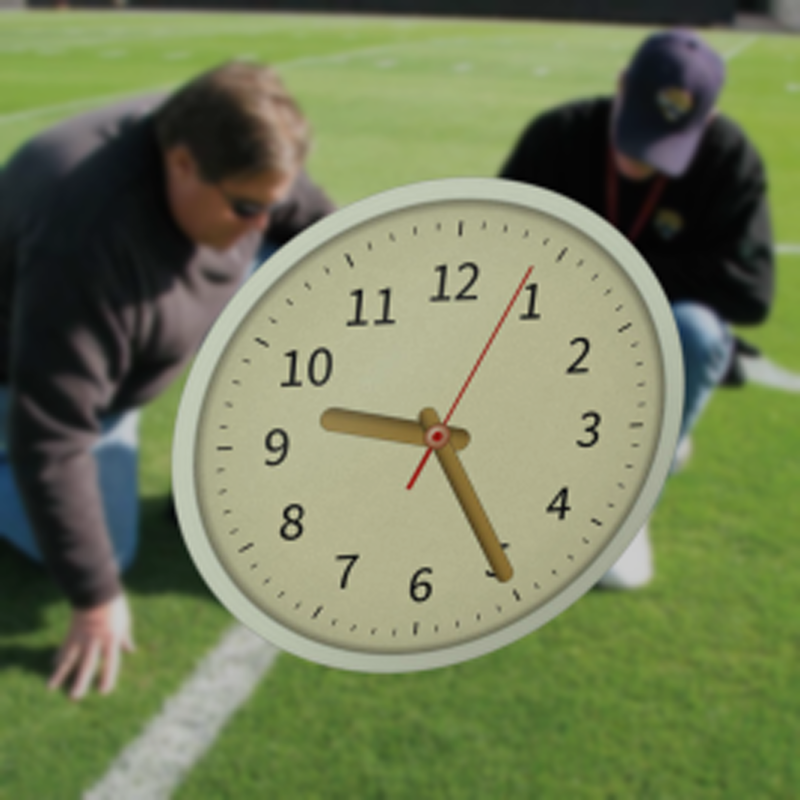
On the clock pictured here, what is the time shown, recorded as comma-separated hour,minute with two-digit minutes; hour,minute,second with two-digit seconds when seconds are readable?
9,25,04
